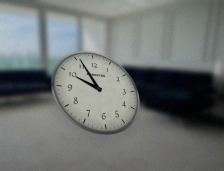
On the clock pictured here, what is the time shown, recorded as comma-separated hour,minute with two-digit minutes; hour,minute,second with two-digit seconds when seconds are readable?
9,56
